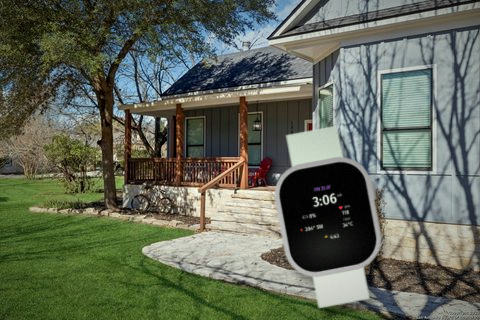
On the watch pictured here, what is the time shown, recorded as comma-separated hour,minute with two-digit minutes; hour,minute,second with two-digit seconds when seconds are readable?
3,06
